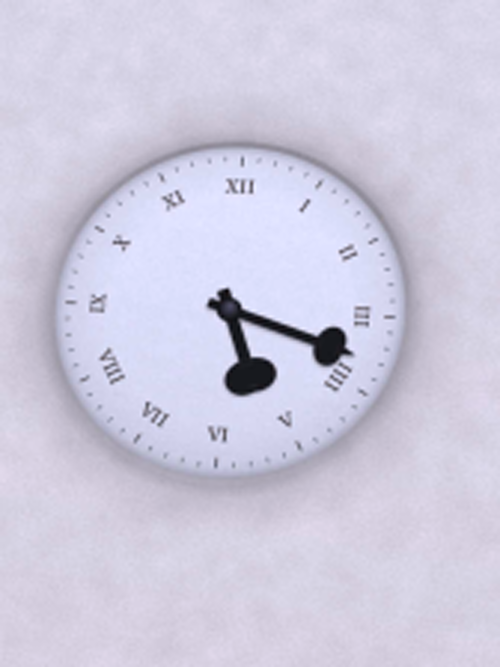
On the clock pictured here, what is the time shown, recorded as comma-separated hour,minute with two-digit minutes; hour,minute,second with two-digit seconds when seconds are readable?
5,18
